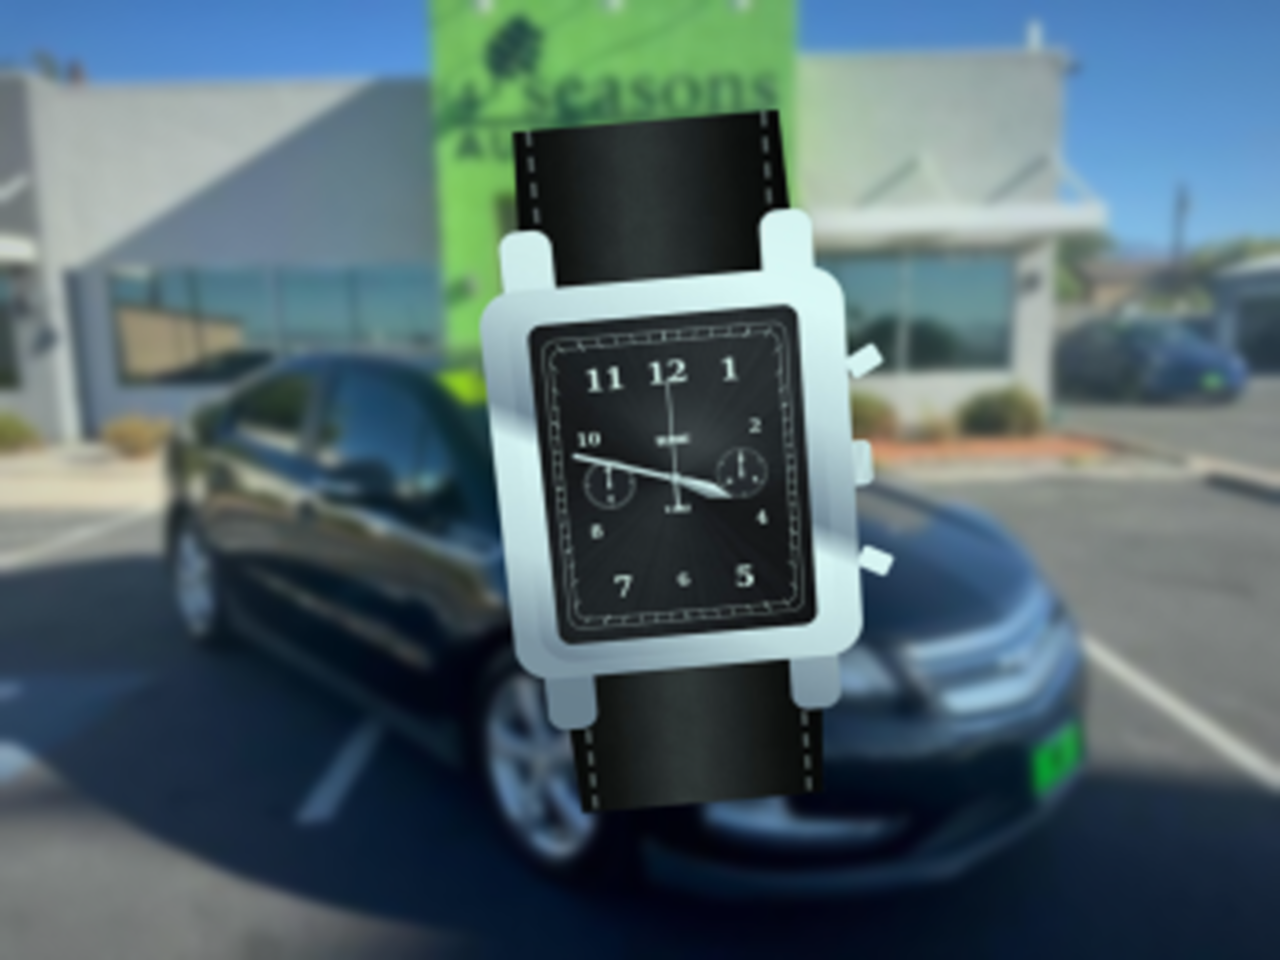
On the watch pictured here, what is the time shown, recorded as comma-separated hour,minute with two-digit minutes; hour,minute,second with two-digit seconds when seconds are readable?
3,48
